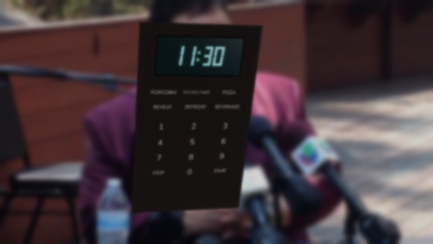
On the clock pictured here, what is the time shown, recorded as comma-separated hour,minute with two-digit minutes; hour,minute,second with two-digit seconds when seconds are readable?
11,30
